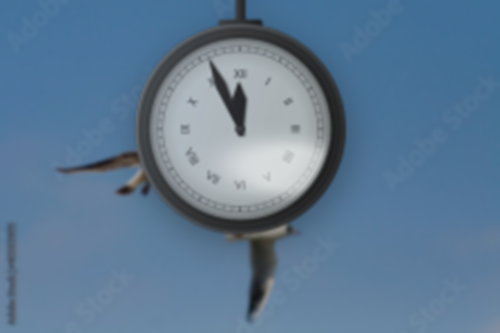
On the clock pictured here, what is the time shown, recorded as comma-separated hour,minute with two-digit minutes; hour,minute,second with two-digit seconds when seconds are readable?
11,56
